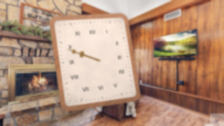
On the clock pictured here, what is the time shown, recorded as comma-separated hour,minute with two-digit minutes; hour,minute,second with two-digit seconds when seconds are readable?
9,49
